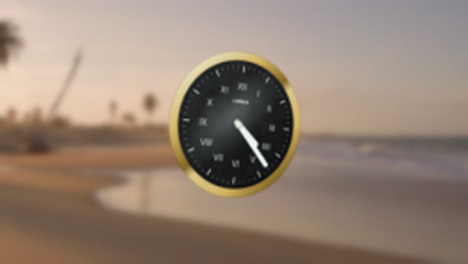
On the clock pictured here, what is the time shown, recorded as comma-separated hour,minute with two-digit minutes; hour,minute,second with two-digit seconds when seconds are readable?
4,23
